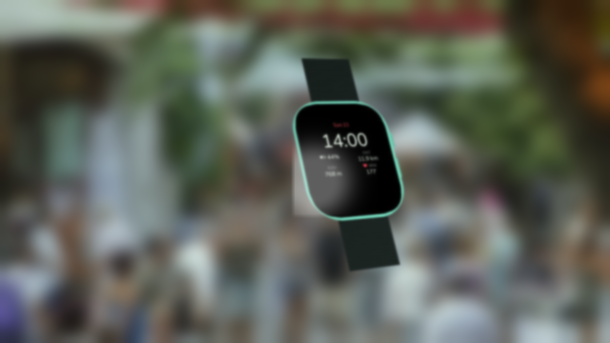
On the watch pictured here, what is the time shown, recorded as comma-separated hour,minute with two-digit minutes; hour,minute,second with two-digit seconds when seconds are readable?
14,00
